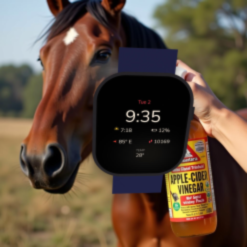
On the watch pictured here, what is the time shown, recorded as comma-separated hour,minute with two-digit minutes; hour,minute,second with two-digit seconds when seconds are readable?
9,35
